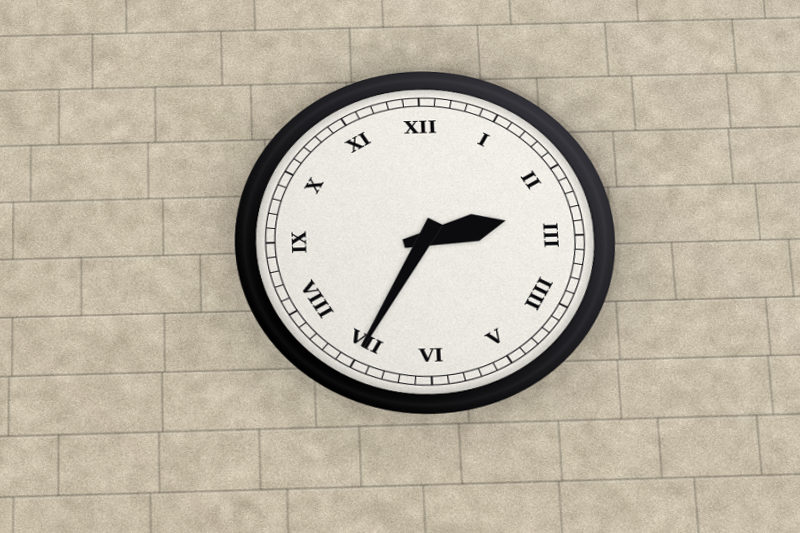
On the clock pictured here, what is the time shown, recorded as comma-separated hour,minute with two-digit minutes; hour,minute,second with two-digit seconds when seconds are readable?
2,35
